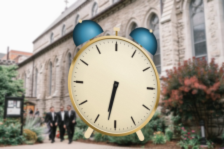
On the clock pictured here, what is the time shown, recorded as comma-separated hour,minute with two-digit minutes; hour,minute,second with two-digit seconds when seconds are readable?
6,32
